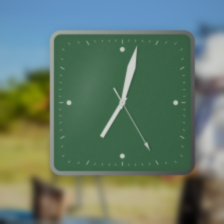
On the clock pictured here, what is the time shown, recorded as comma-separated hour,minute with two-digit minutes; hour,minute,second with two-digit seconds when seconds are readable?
7,02,25
